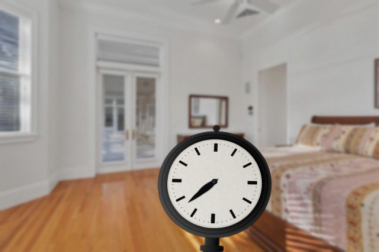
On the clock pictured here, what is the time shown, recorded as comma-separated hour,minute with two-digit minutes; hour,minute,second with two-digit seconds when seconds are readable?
7,38
